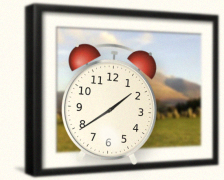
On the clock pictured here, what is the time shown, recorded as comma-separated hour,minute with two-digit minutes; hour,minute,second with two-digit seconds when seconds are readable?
1,39
